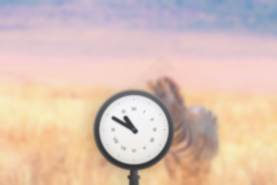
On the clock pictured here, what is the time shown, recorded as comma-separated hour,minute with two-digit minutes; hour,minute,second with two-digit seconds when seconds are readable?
10,50
